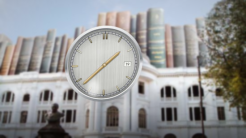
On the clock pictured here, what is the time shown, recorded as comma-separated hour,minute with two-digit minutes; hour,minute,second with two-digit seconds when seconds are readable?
1,38
